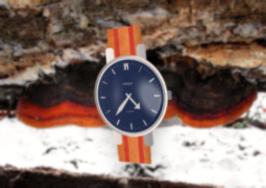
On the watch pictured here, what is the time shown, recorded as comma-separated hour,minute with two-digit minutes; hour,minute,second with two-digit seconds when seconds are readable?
4,37
